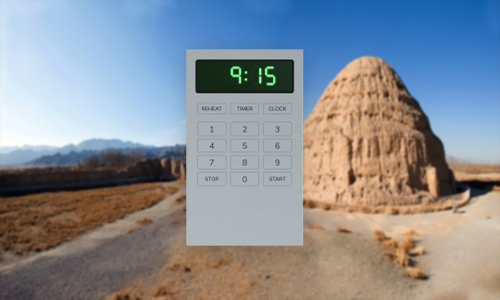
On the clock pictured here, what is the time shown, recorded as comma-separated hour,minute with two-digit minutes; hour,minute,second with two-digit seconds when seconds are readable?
9,15
